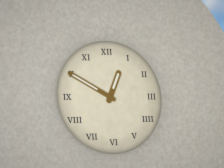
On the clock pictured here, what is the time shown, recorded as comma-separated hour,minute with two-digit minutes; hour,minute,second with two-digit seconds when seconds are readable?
12,50
